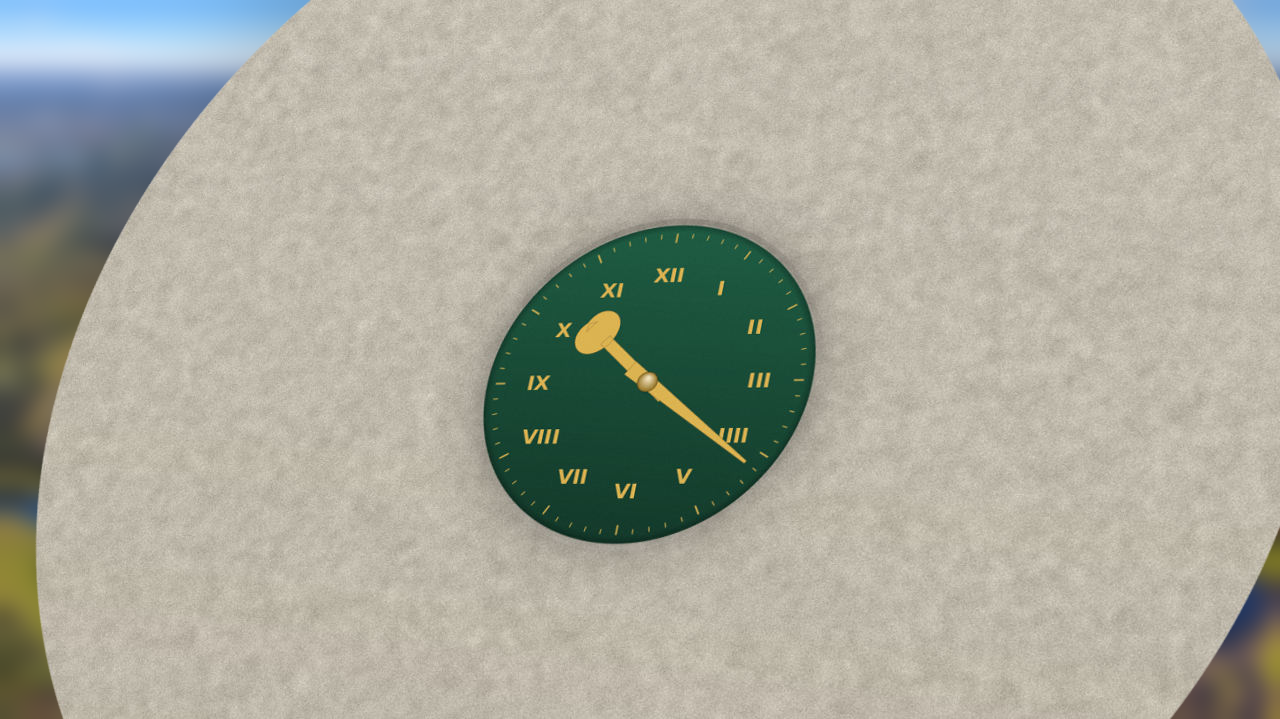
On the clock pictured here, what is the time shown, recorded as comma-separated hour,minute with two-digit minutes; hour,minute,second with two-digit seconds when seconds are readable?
10,21
